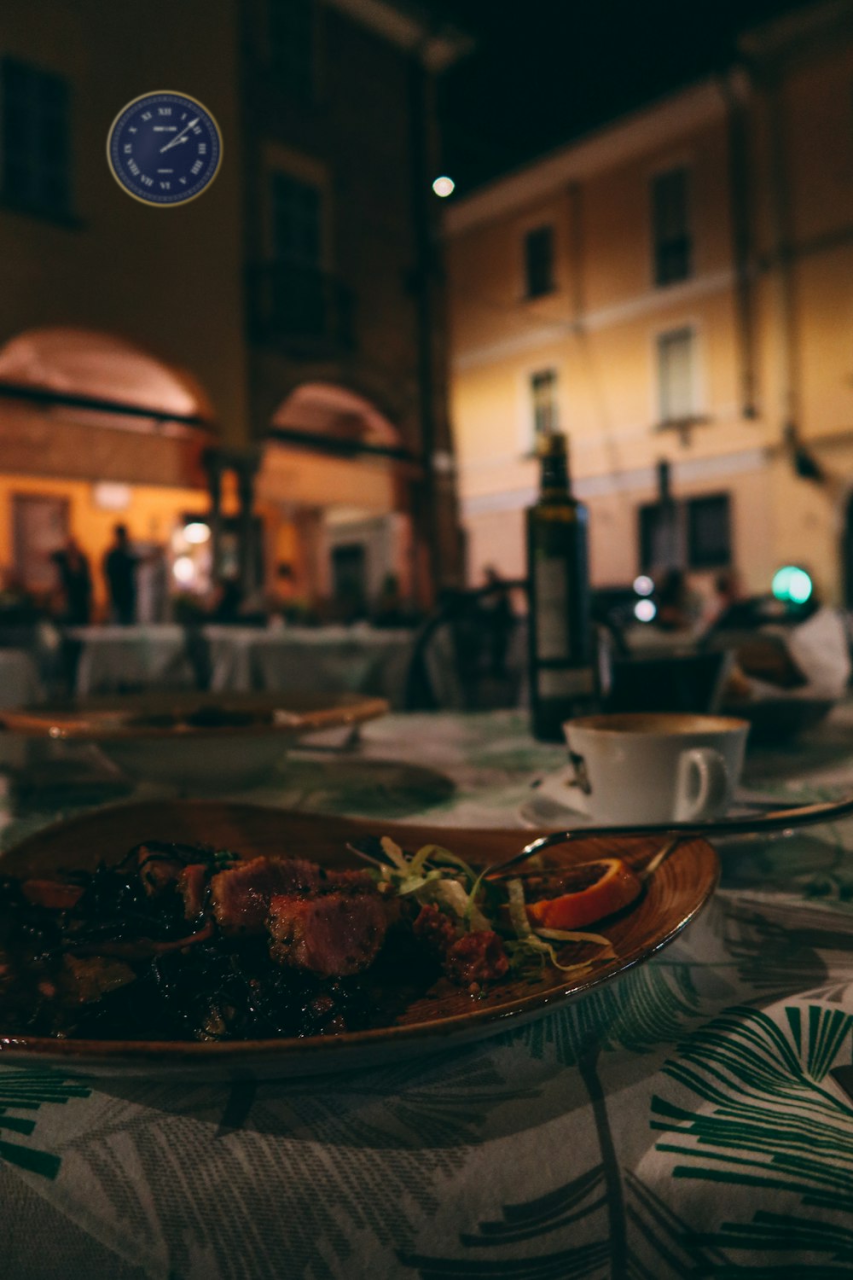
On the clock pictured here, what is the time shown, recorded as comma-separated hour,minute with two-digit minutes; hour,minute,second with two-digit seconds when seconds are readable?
2,08
